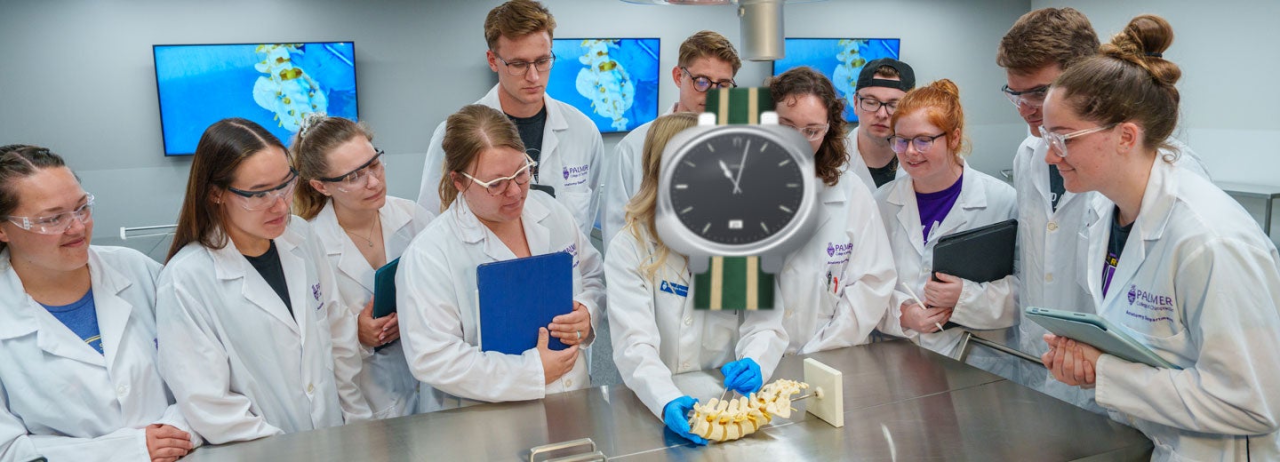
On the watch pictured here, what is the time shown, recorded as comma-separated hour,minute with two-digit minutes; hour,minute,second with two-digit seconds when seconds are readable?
11,02
